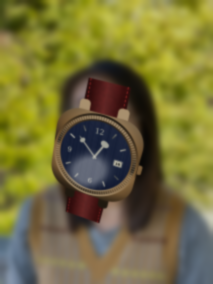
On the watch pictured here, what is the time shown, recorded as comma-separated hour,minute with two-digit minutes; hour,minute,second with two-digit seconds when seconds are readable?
12,52
